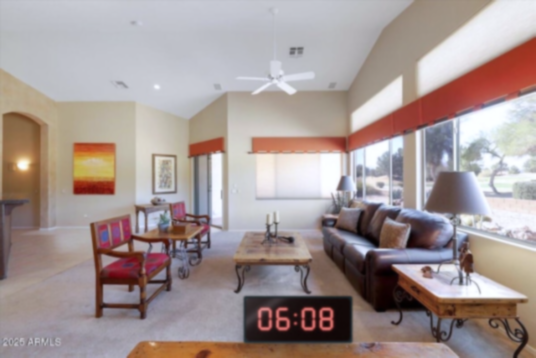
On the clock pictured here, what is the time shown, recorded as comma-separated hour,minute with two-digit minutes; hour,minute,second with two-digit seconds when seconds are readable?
6,08
